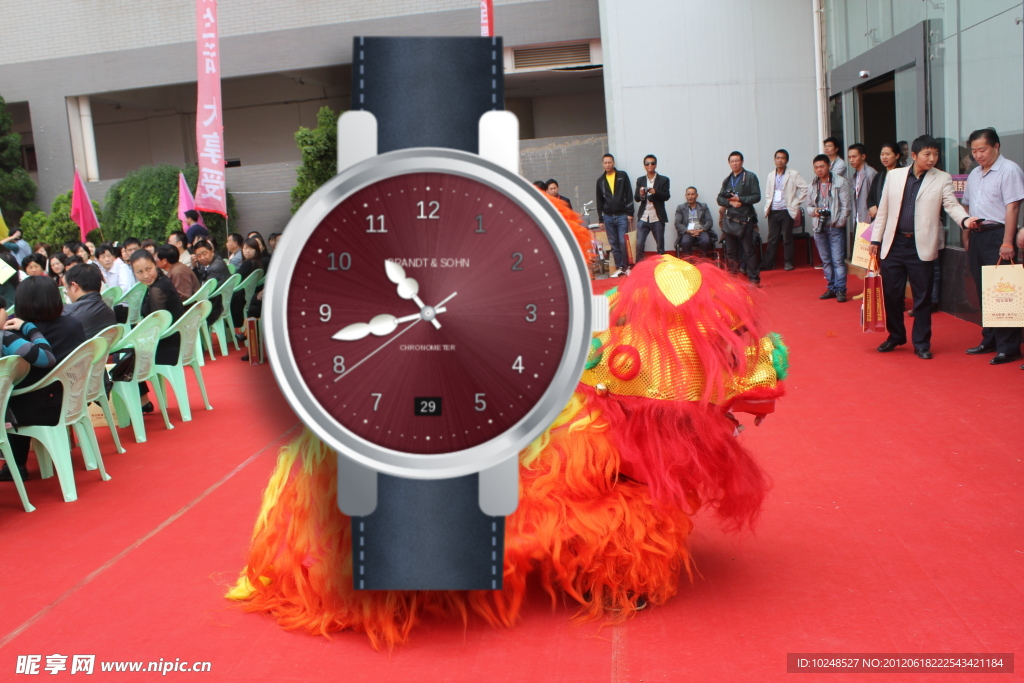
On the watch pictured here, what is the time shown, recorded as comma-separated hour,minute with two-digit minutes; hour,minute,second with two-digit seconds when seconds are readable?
10,42,39
